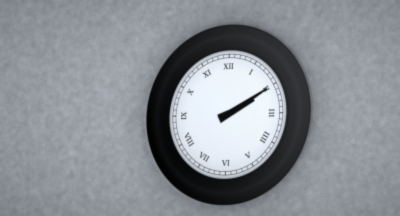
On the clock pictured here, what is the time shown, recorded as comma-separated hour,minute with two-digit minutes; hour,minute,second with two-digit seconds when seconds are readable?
2,10
